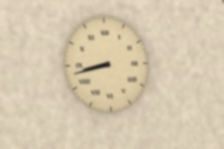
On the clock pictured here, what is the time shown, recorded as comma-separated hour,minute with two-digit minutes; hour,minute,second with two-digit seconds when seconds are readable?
8,43
